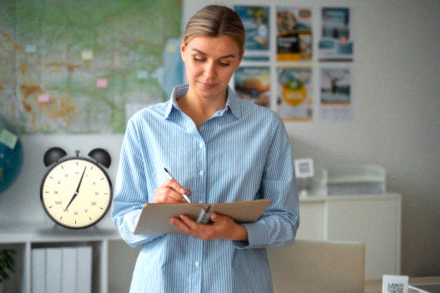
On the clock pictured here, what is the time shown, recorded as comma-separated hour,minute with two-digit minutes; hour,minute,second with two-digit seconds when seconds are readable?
7,03
